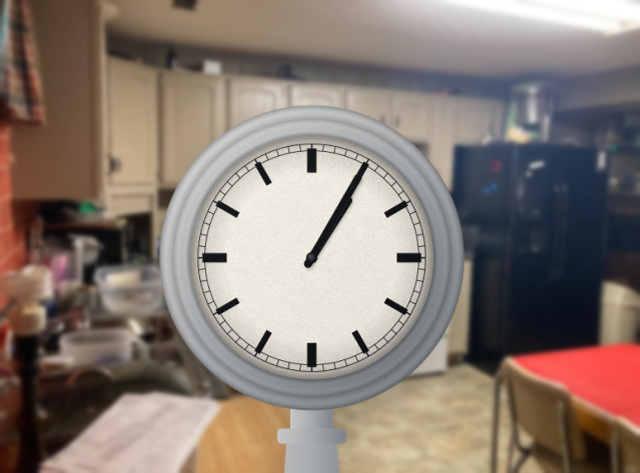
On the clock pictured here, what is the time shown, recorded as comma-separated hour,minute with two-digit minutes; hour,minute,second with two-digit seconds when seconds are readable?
1,05
